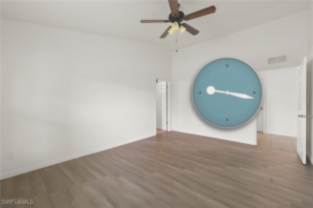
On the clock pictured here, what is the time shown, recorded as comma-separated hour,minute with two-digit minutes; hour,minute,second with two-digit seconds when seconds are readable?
9,17
